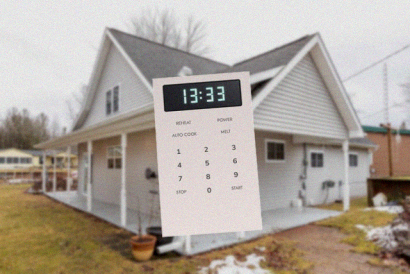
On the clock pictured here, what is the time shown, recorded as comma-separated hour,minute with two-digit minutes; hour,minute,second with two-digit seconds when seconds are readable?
13,33
